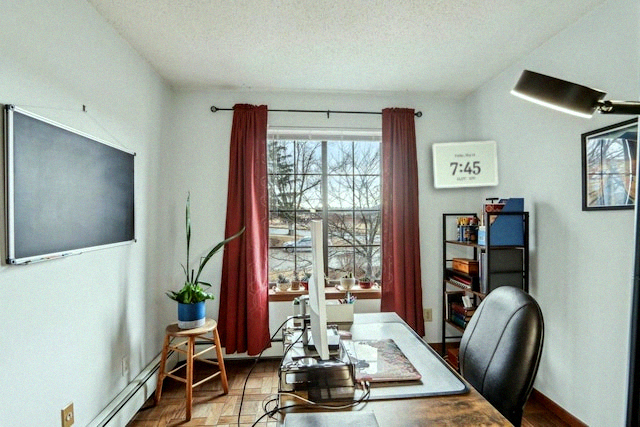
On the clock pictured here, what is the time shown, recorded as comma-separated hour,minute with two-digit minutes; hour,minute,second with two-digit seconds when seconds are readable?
7,45
